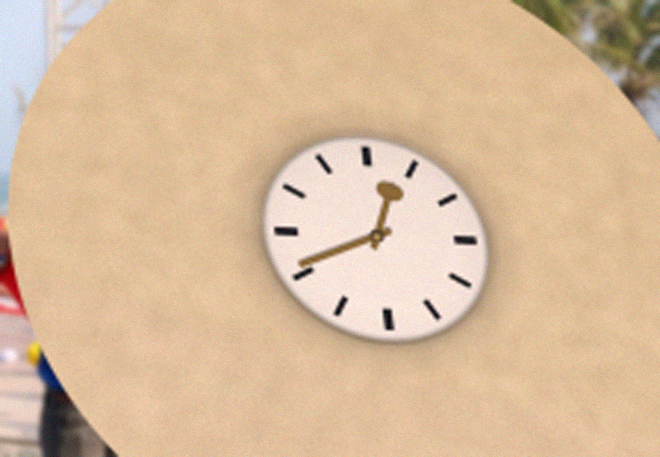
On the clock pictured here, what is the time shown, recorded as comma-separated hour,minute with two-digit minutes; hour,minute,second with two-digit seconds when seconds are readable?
12,41
